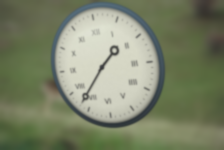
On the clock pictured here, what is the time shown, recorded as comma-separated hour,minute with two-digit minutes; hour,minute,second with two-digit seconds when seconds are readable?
1,37
